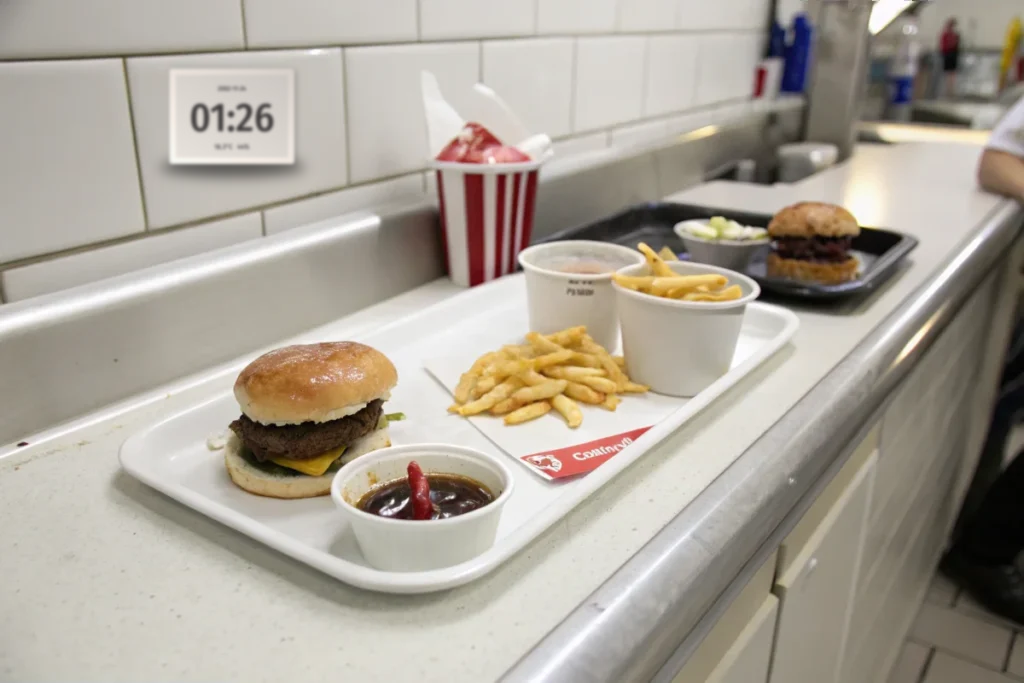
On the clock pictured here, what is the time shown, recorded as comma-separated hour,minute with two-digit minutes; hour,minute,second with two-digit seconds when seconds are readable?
1,26
